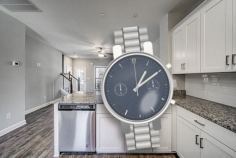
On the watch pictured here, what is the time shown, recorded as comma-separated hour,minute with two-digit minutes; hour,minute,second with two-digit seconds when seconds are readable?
1,10
